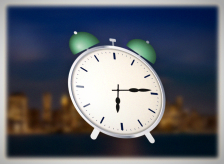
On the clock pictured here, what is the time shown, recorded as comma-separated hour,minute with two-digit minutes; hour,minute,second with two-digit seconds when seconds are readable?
6,14
